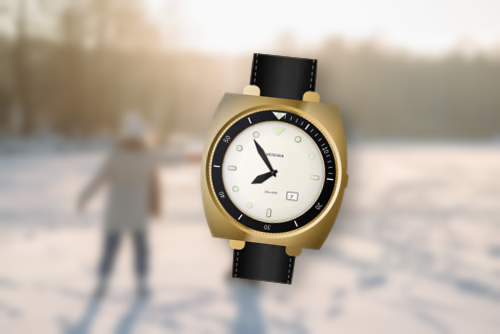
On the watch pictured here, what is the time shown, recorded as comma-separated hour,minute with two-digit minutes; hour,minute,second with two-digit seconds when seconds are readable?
7,54
